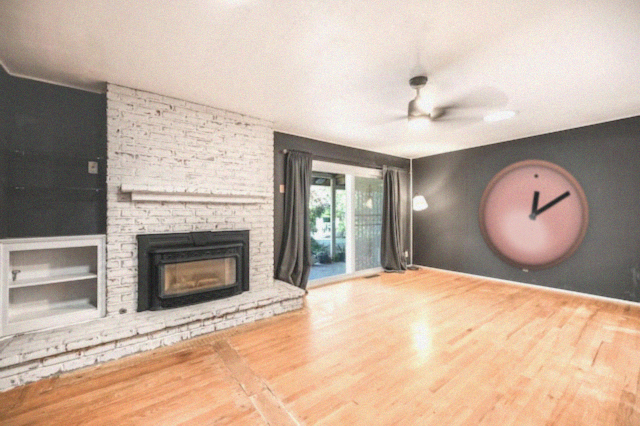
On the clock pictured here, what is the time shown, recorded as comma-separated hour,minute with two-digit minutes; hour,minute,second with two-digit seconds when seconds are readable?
12,09
